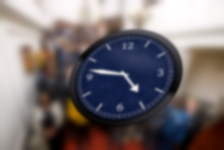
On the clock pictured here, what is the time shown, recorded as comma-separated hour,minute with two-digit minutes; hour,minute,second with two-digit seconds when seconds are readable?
4,47
